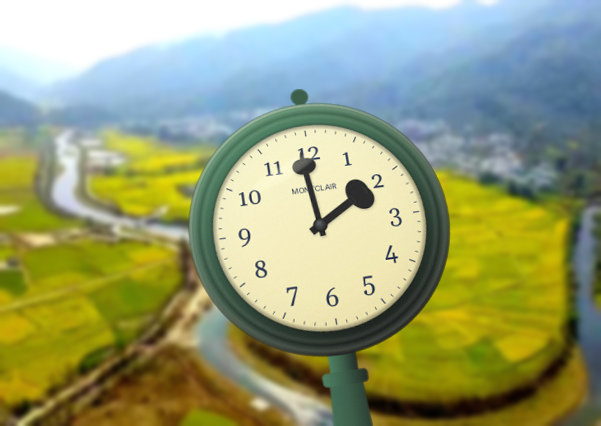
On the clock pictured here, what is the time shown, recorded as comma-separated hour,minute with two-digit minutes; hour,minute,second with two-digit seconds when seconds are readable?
1,59
